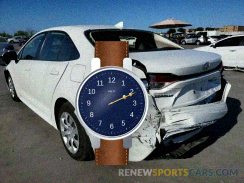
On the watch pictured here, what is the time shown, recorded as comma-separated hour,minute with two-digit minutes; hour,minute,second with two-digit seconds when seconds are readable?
2,11
